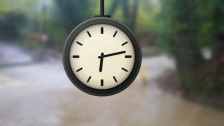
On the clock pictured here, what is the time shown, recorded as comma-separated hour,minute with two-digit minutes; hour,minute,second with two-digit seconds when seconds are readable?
6,13
